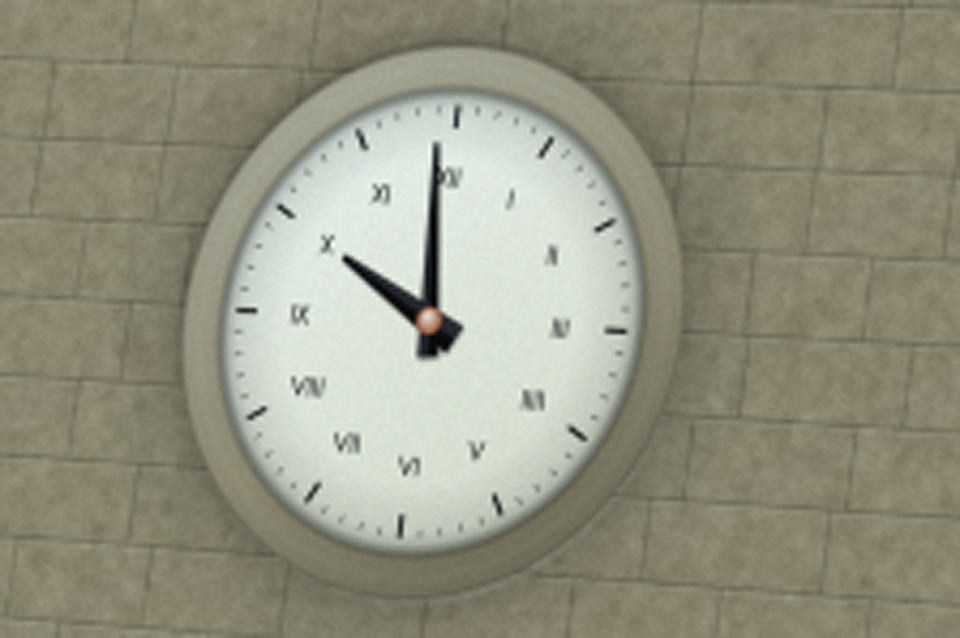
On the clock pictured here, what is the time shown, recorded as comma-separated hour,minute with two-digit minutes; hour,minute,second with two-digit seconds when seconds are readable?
9,59
